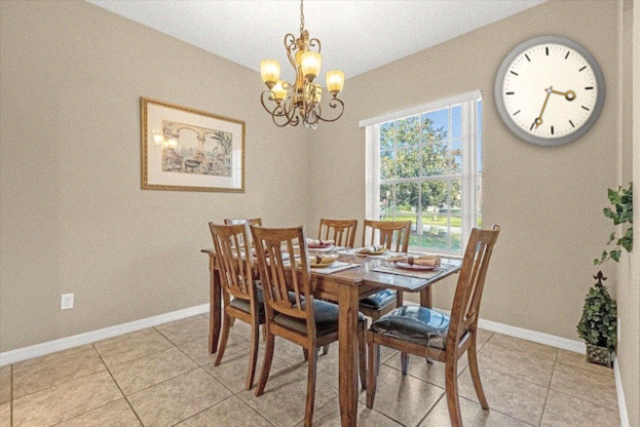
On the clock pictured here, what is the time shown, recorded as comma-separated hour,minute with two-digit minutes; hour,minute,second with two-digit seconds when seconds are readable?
3,34
